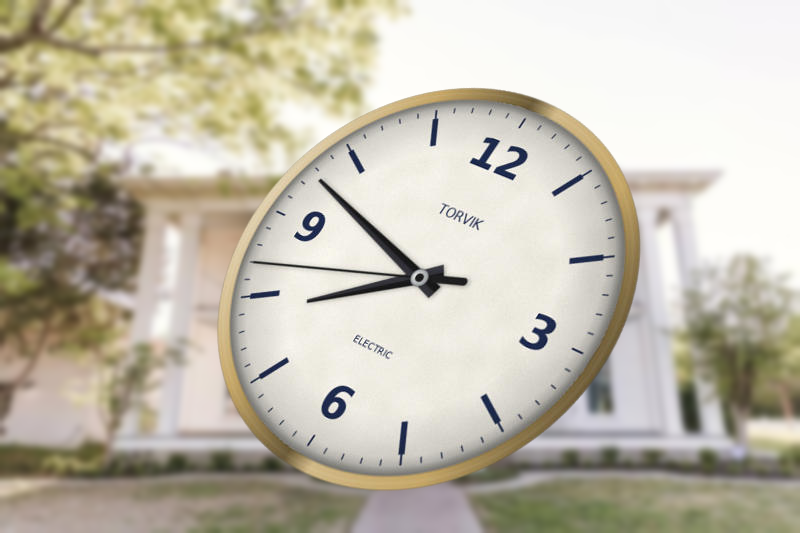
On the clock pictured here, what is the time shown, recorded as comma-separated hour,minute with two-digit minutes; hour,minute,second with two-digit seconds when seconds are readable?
7,47,42
